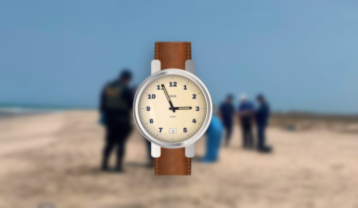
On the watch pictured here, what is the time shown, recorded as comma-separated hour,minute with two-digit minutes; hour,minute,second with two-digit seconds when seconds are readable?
2,56
